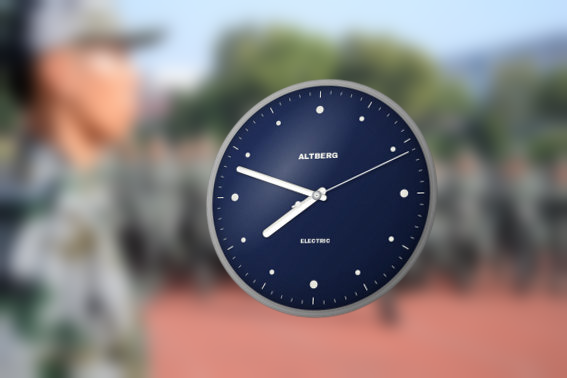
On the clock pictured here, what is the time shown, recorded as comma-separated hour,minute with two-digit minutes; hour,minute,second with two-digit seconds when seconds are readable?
7,48,11
